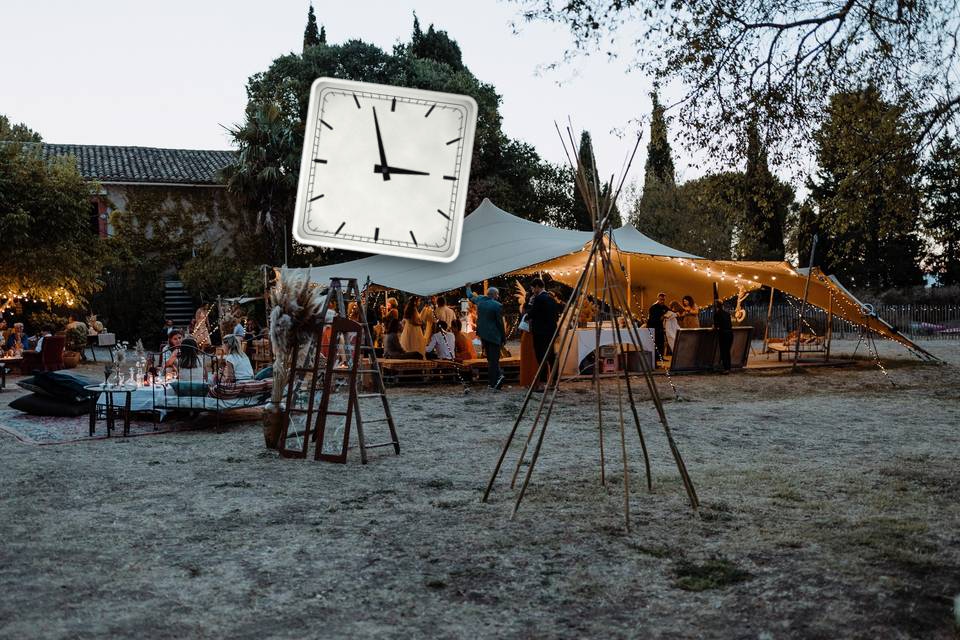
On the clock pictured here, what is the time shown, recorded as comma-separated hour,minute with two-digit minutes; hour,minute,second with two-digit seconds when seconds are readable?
2,57
